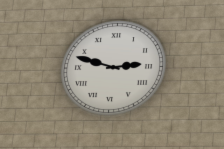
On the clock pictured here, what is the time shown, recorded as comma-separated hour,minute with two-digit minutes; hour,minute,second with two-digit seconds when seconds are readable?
2,48
